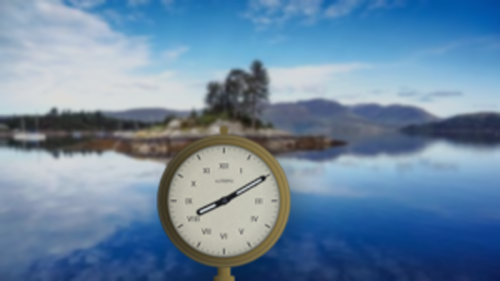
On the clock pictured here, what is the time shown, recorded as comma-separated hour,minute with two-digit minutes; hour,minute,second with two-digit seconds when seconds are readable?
8,10
